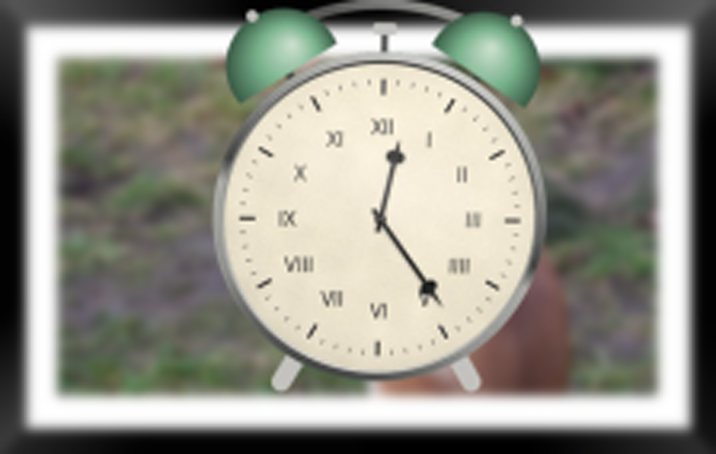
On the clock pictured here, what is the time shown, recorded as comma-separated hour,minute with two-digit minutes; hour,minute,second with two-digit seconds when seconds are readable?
12,24
